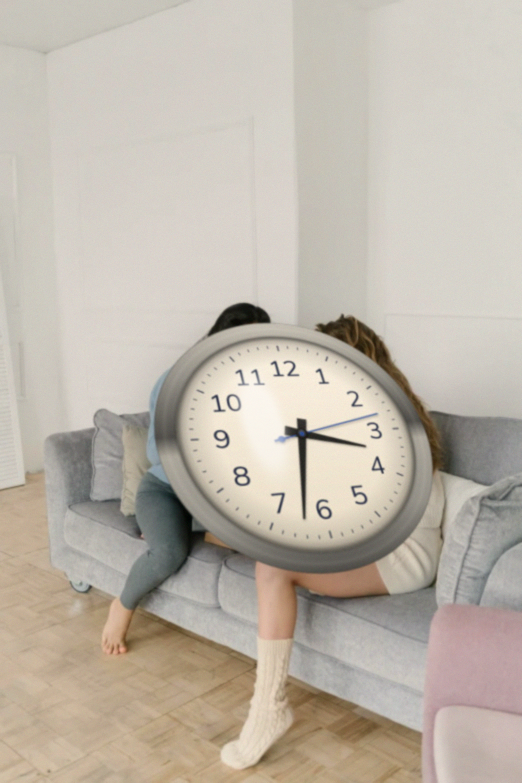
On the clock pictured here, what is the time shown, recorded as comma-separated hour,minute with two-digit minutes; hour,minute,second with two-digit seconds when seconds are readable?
3,32,13
